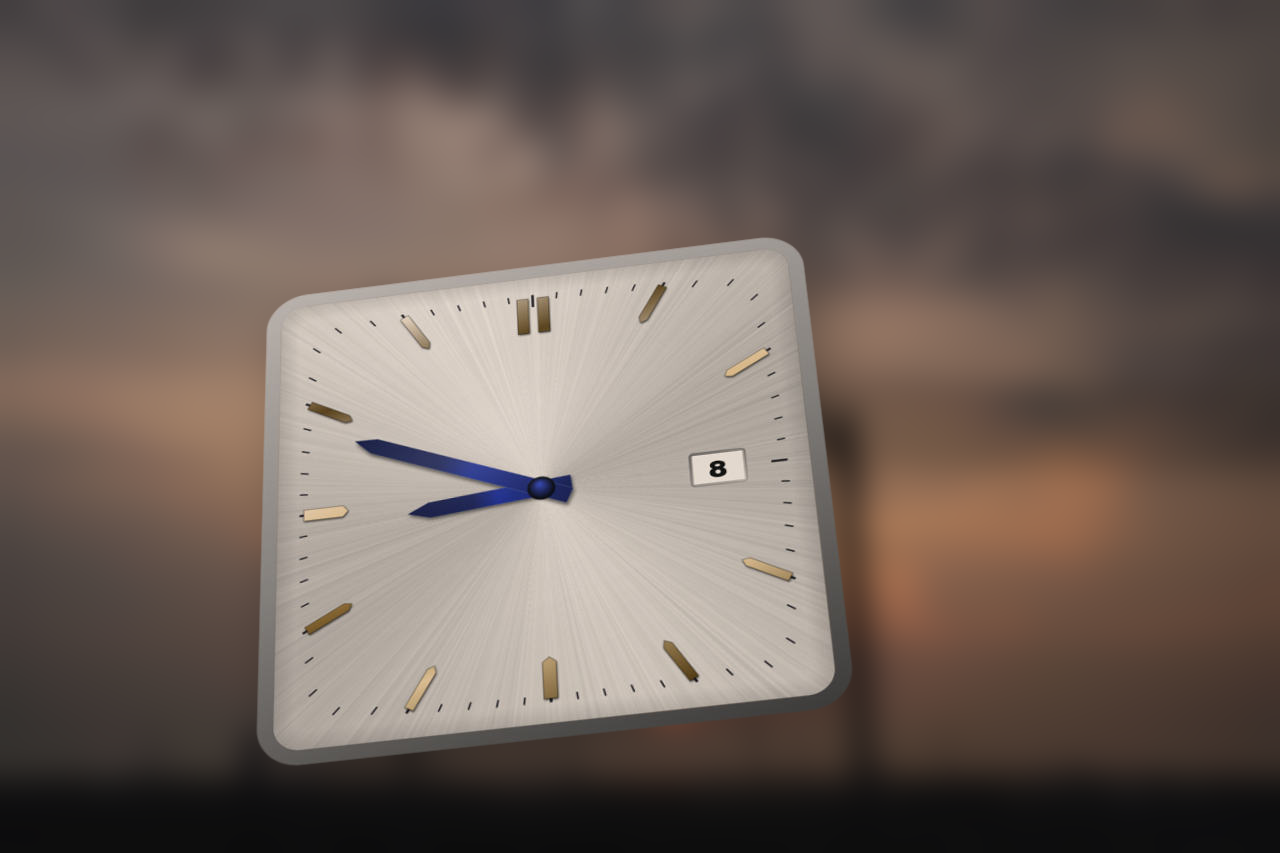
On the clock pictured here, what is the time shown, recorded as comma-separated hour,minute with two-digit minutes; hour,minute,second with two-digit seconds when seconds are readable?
8,49
